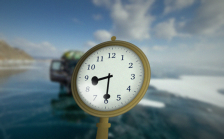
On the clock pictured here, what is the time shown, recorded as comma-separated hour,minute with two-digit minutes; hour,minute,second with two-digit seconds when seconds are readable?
8,30
